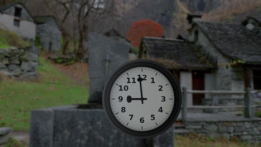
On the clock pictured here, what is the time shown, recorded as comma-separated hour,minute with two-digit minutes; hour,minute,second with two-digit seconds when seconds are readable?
8,59
